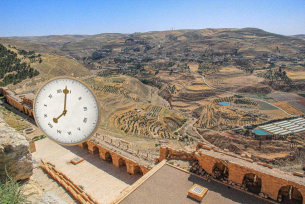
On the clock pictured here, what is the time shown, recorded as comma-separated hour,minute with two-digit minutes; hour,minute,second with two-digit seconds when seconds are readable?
8,03
